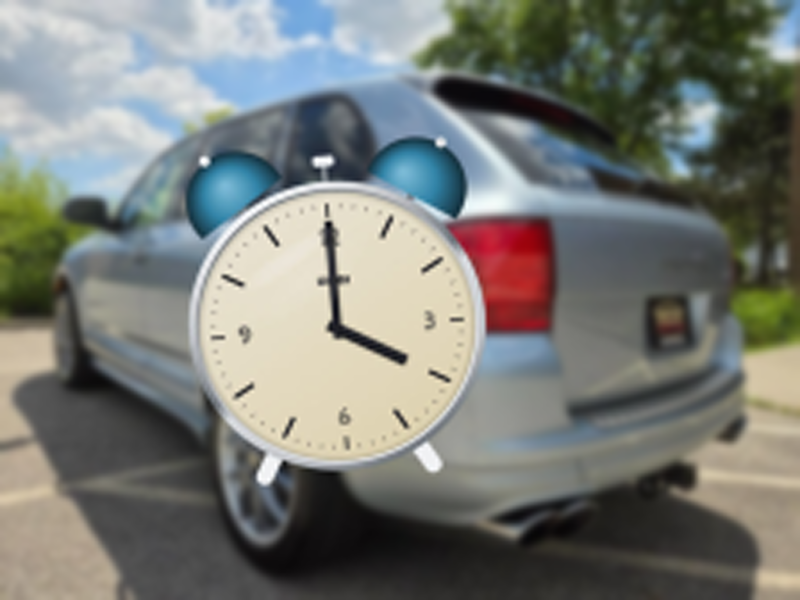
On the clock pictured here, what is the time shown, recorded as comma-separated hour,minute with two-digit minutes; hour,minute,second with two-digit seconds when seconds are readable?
4,00
